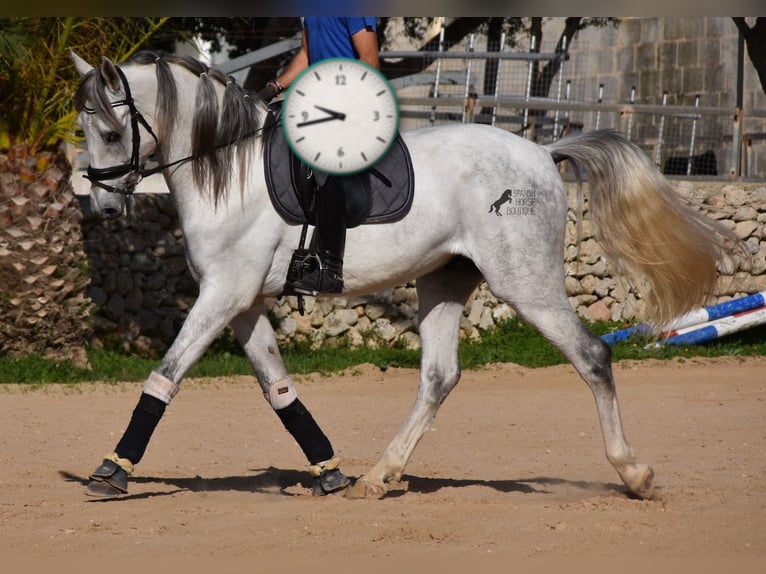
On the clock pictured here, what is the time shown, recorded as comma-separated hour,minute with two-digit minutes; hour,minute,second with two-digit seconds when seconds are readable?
9,43
